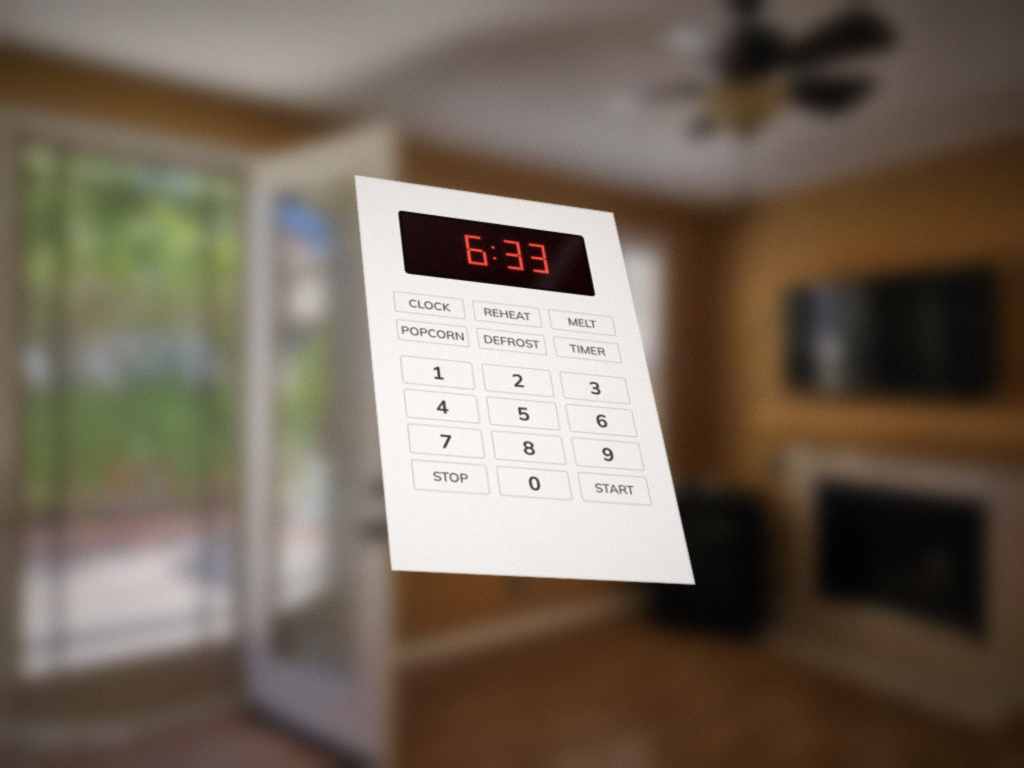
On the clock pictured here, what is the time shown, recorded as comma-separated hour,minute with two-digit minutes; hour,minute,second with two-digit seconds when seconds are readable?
6,33
